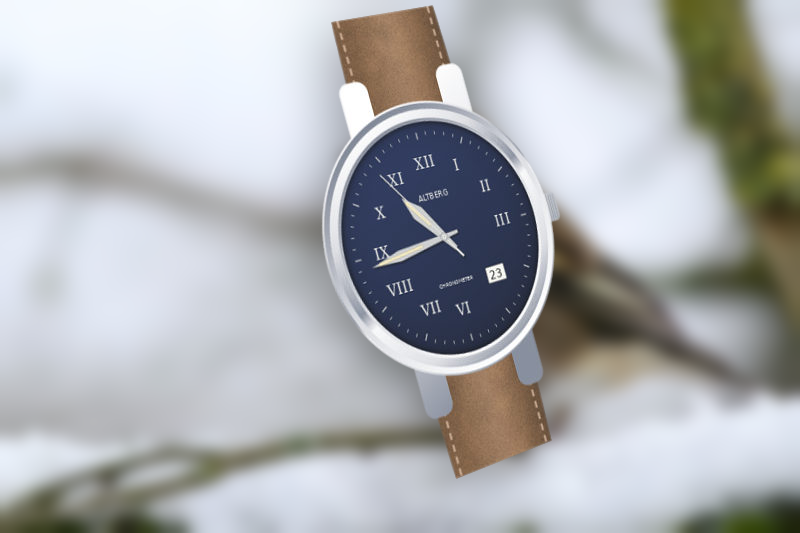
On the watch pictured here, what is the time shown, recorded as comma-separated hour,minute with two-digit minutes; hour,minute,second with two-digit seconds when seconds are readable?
10,43,54
